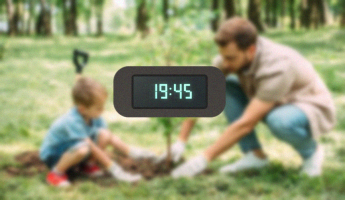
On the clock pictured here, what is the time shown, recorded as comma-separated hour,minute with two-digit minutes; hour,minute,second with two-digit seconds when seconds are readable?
19,45
